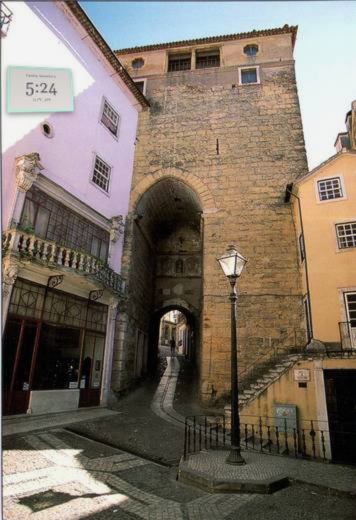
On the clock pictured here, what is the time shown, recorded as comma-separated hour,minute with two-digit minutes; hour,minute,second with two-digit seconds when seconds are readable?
5,24
